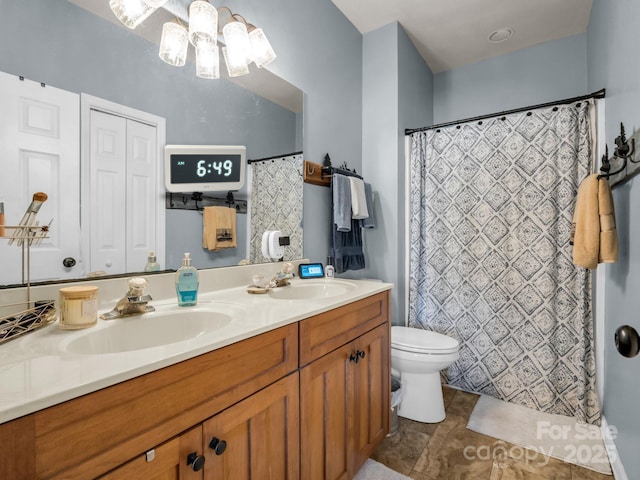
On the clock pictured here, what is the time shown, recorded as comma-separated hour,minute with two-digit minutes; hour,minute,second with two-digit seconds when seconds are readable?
6,49
